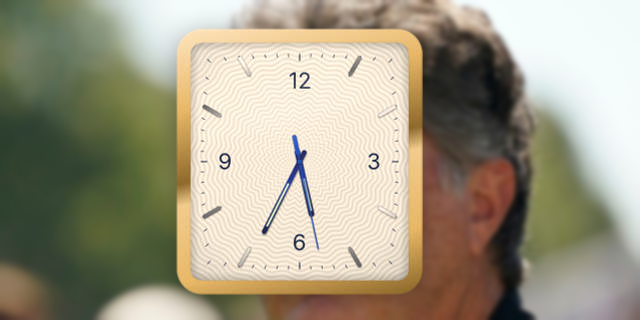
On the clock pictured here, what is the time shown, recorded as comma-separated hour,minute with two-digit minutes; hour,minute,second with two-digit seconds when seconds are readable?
5,34,28
